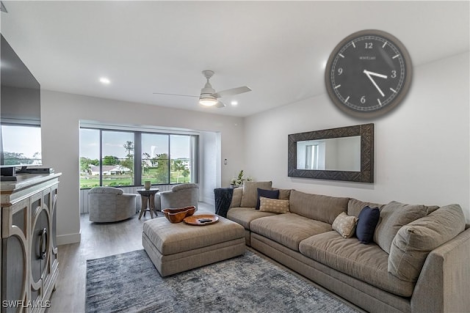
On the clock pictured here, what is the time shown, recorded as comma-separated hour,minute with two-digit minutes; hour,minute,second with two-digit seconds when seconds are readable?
3,23
